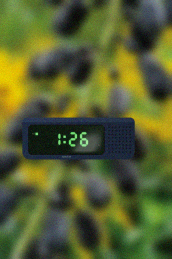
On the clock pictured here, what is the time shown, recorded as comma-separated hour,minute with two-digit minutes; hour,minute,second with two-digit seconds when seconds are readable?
1,26
